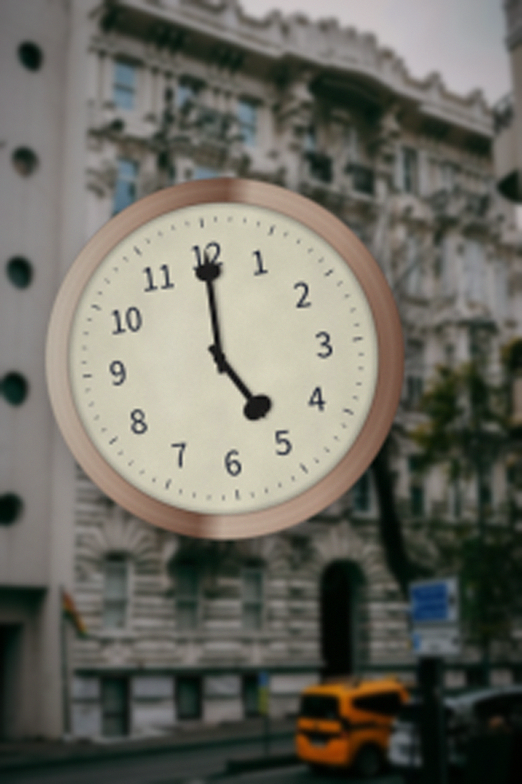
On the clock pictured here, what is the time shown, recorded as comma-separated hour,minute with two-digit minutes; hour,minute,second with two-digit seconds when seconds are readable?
5,00
